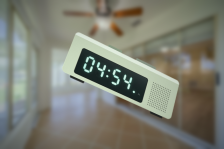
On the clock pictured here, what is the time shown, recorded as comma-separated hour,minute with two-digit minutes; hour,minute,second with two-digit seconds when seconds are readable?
4,54
